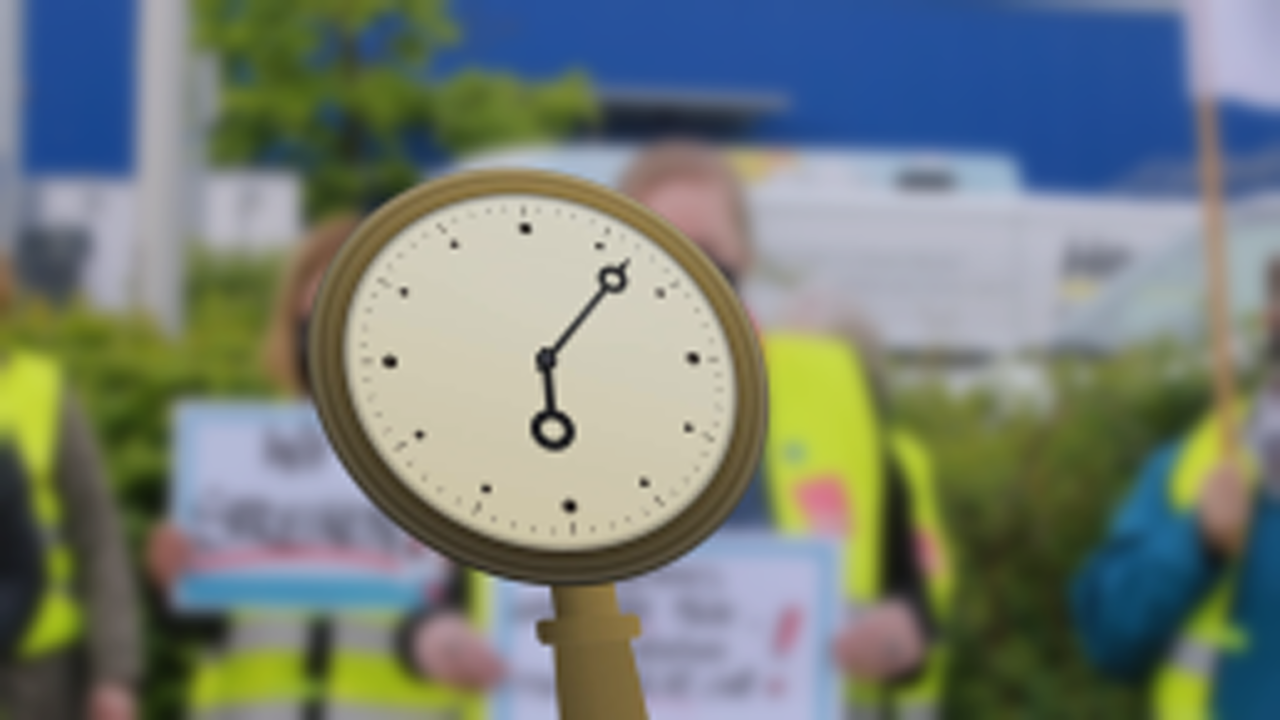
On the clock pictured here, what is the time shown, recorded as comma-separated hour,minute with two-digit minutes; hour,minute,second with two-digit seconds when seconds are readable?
6,07
